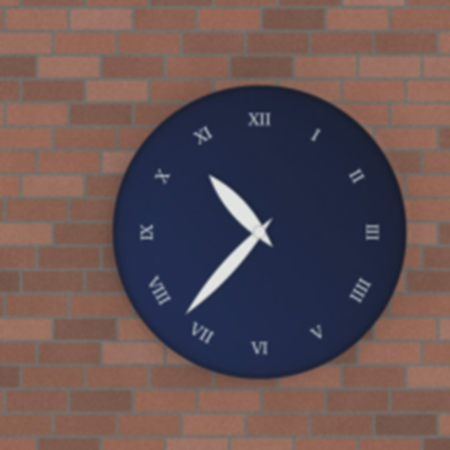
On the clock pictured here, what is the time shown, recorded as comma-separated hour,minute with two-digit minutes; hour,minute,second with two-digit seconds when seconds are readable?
10,37
